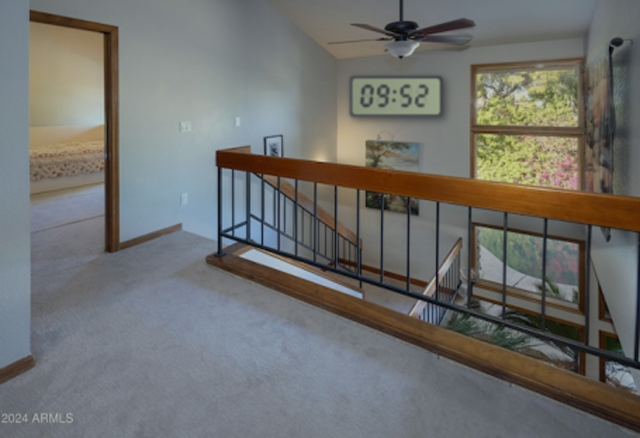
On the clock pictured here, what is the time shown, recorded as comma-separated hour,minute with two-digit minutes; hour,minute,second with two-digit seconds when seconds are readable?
9,52
